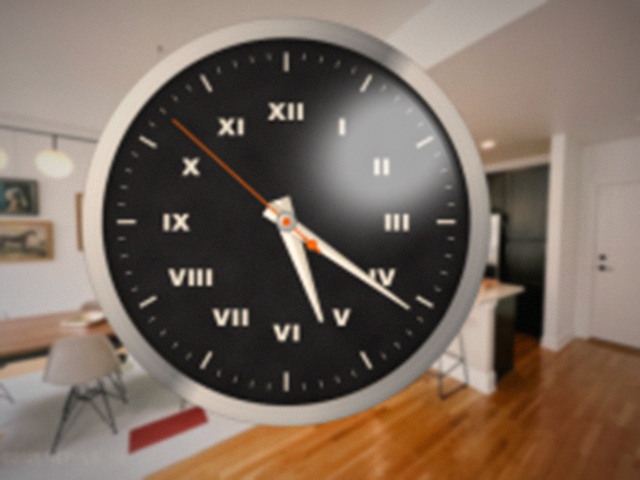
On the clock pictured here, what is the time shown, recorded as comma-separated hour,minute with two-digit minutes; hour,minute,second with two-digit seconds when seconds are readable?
5,20,52
